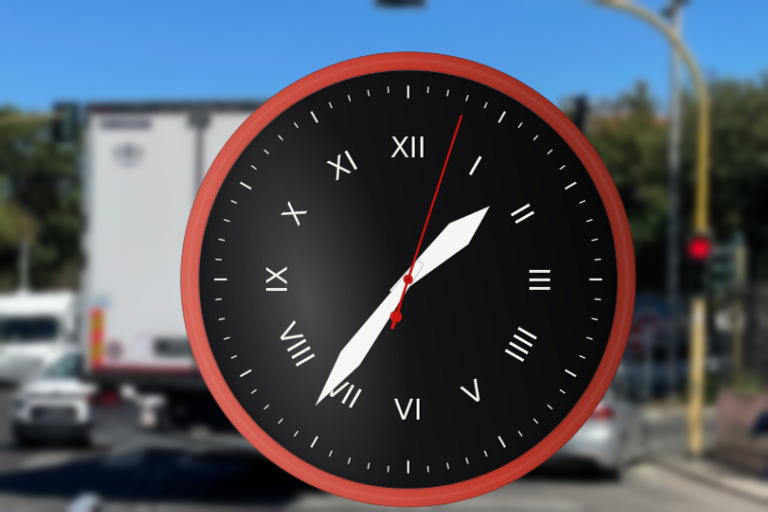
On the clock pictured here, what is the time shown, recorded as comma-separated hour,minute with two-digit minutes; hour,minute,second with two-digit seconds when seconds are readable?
1,36,03
